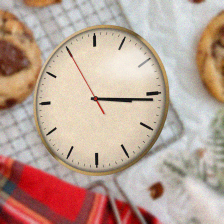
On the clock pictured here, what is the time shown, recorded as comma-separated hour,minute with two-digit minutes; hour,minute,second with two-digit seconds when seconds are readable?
3,15,55
